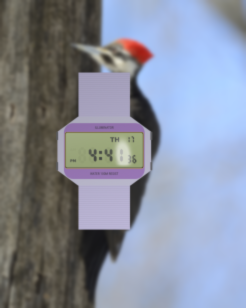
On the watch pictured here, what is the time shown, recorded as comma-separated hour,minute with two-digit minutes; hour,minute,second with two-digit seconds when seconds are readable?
4,41
